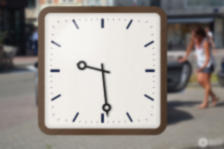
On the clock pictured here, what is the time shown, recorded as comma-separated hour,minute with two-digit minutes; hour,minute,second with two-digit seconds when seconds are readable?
9,29
